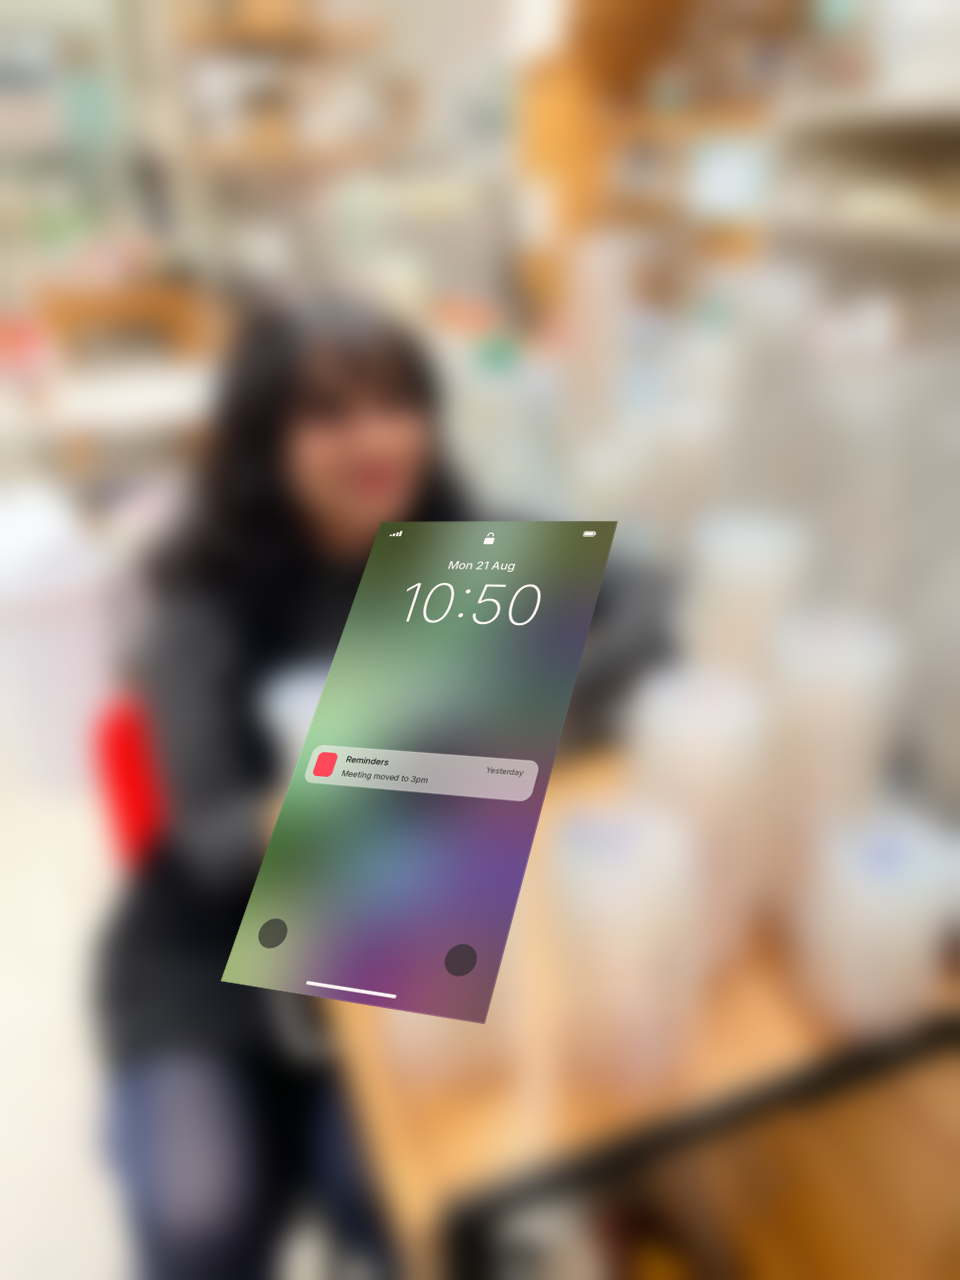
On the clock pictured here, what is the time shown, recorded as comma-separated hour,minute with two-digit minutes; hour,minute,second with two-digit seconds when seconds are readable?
10,50
